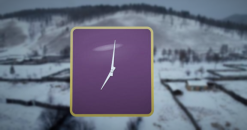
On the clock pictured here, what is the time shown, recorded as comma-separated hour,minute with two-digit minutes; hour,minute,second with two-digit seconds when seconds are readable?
7,01
